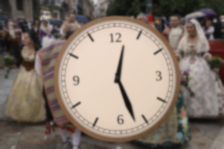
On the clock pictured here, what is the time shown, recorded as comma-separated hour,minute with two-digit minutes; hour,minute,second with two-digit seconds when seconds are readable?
12,27
